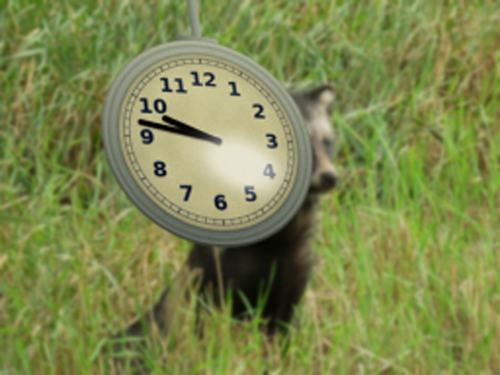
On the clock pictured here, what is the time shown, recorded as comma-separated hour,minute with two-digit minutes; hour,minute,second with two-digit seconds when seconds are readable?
9,47
